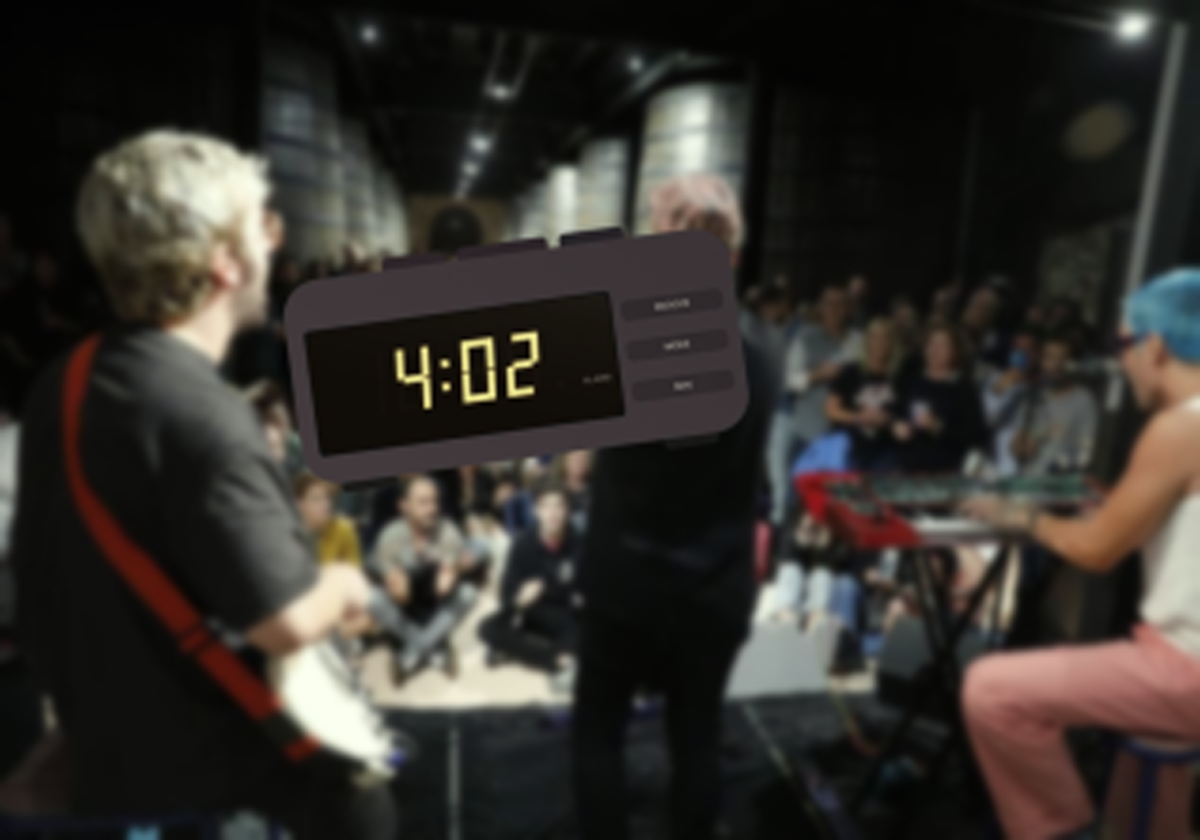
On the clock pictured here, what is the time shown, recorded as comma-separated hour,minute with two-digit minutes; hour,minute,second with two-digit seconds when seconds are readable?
4,02
